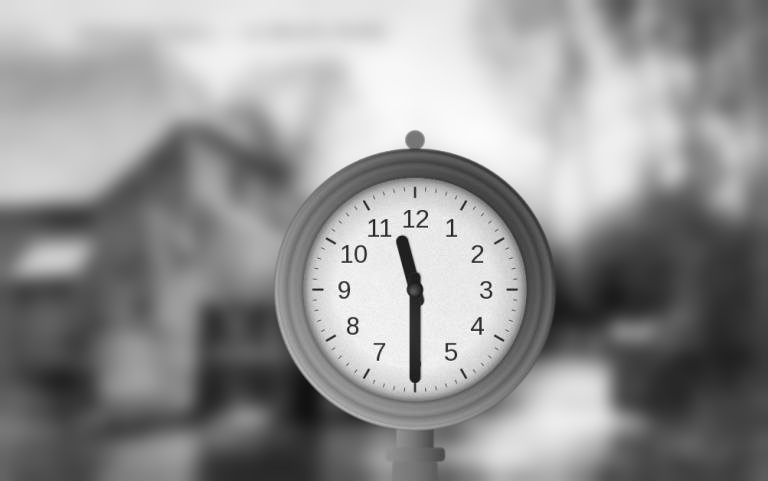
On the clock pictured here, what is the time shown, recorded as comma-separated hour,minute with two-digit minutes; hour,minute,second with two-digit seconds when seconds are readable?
11,30
